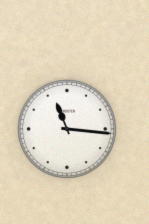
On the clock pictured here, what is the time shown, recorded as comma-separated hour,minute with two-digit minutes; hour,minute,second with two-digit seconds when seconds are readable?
11,16
